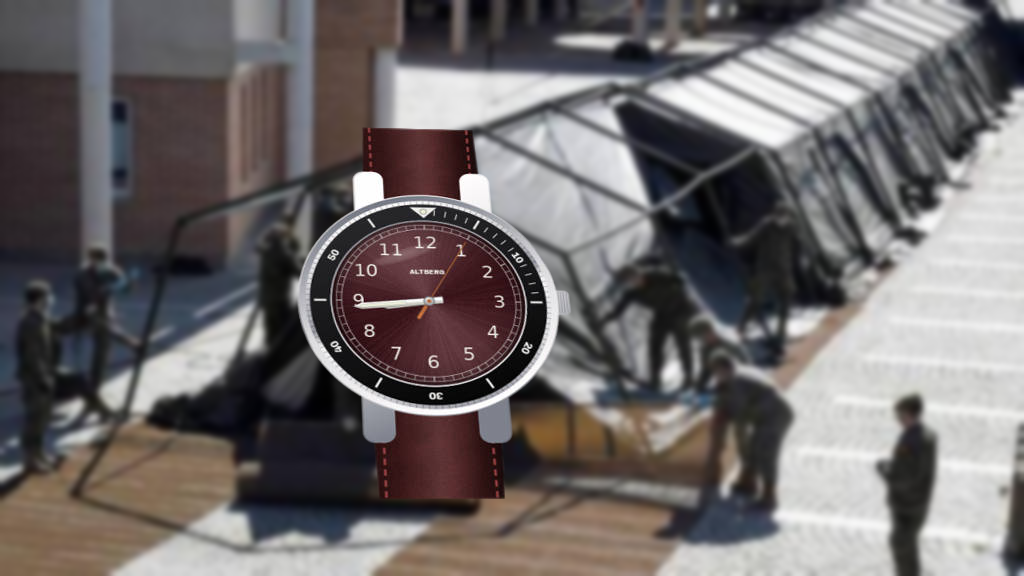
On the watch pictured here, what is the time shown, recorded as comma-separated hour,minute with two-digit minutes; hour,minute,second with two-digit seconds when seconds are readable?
8,44,05
